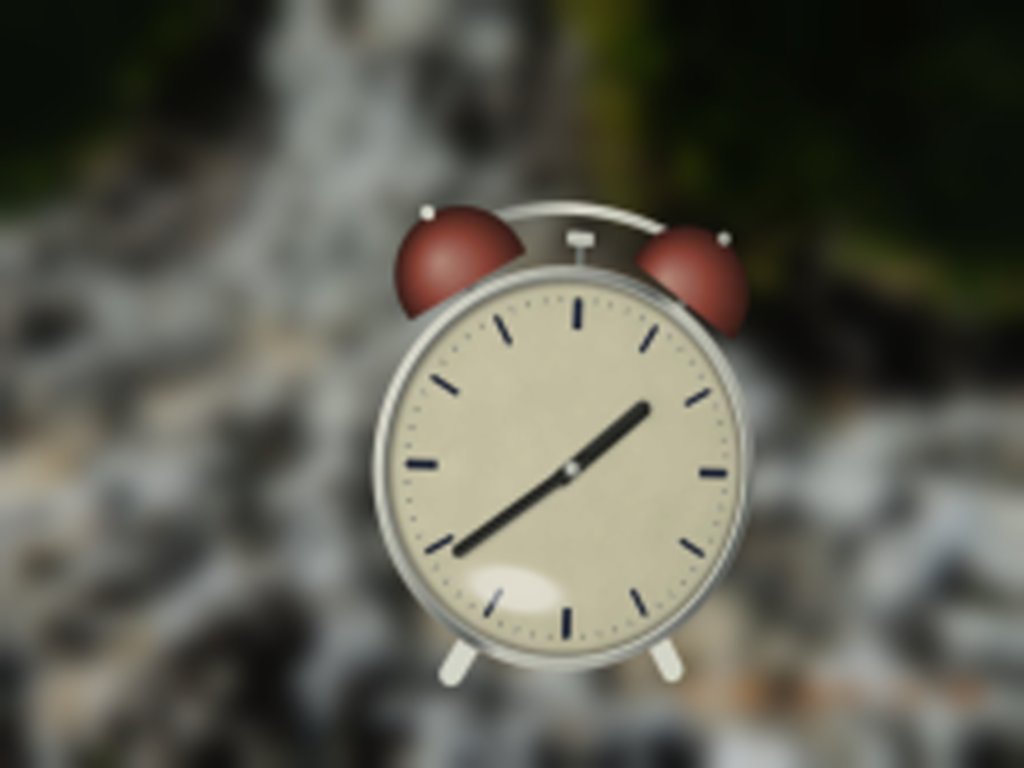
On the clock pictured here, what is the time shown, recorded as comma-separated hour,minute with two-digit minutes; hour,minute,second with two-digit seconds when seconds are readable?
1,39
